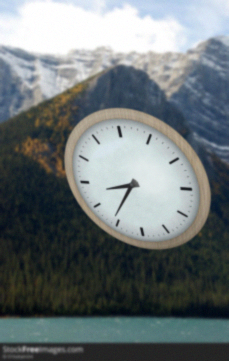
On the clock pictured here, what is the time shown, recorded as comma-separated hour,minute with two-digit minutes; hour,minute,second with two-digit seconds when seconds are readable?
8,36
